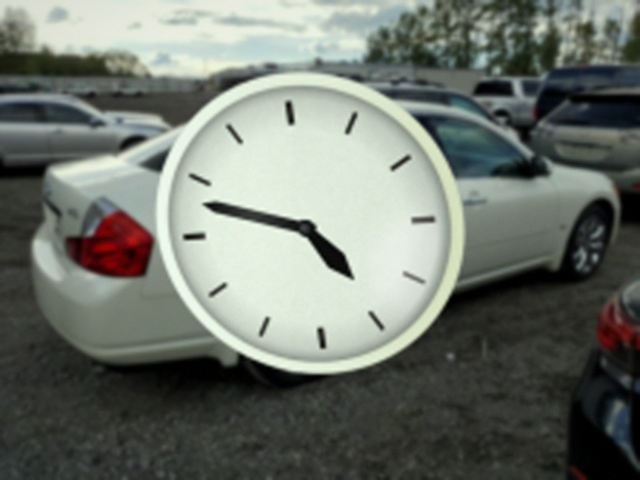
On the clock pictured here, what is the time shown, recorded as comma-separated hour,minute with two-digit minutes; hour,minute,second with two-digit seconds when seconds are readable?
4,48
